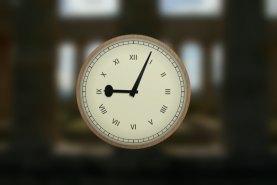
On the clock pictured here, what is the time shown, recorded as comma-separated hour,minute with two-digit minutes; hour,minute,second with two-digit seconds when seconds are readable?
9,04
